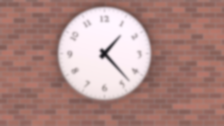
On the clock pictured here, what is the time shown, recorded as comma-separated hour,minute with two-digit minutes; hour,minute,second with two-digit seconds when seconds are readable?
1,23
